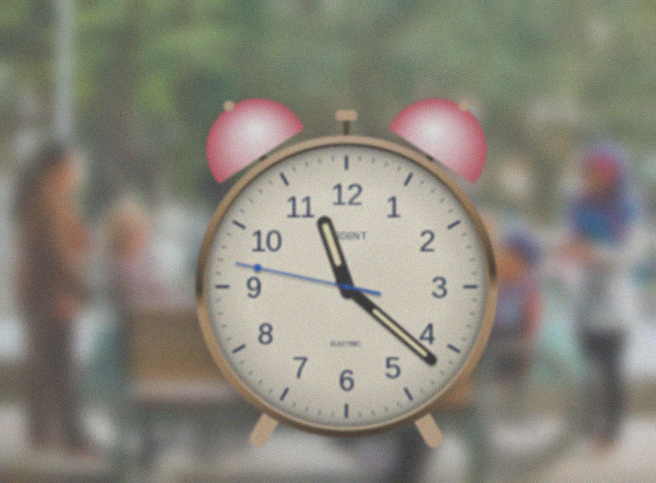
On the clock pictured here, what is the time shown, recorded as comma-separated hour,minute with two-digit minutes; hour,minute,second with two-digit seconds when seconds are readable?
11,21,47
